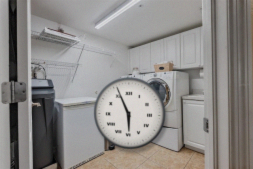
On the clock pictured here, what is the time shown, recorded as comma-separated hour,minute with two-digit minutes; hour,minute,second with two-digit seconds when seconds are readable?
5,56
